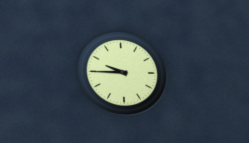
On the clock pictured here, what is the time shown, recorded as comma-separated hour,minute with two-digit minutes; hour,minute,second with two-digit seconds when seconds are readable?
9,45
